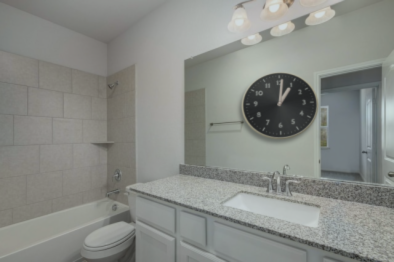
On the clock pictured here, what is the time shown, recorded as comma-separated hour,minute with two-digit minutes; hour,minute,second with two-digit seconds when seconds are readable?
1,01
